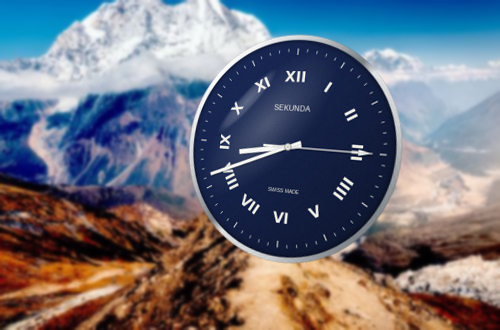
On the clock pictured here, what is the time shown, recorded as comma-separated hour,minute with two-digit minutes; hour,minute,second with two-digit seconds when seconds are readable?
8,41,15
